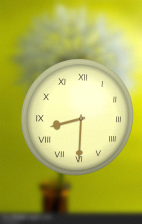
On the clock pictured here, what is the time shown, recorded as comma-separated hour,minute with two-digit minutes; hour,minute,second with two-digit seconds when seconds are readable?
8,30
